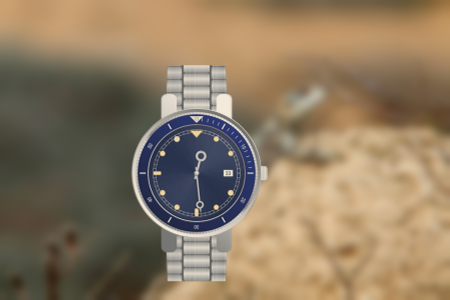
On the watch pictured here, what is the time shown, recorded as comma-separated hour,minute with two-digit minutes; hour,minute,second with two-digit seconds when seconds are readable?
12,29
